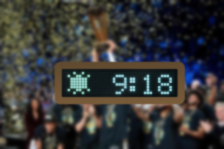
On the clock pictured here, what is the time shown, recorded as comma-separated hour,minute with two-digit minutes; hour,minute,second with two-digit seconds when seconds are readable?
9,18
